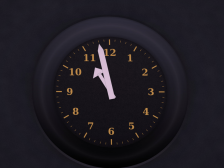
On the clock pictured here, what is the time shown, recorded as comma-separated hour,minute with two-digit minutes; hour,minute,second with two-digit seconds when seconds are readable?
10,58
